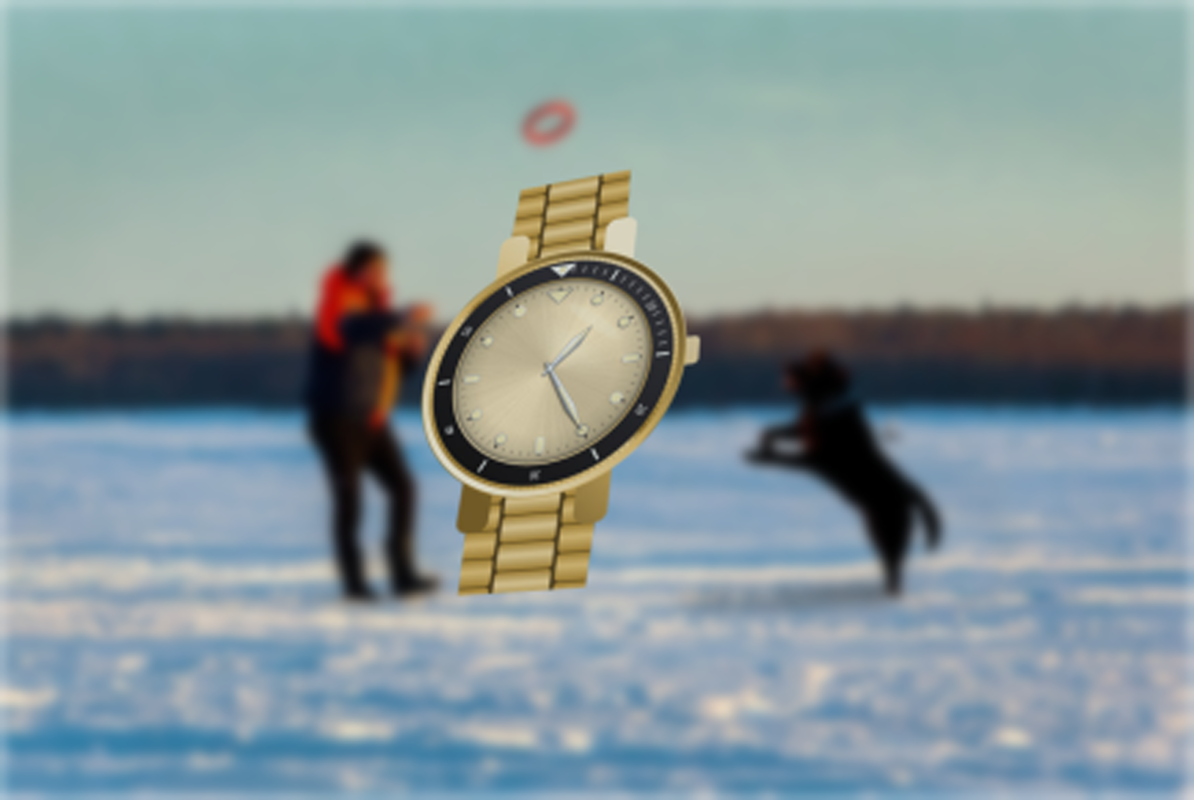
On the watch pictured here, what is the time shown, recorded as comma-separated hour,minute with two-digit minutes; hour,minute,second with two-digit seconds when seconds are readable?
1,25
